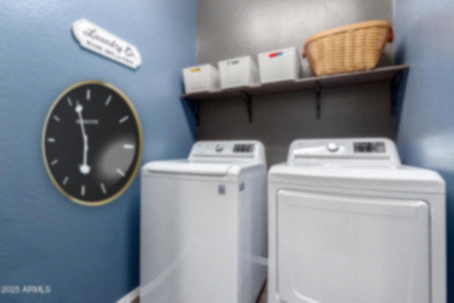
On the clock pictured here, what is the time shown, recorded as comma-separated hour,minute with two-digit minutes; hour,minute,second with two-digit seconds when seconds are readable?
5,57
